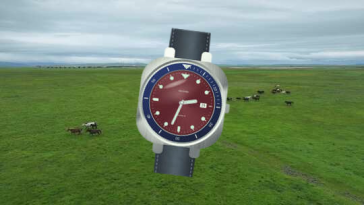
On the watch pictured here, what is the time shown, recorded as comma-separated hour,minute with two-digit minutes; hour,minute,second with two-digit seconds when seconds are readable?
2,33
